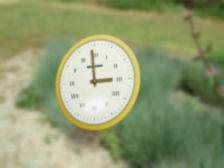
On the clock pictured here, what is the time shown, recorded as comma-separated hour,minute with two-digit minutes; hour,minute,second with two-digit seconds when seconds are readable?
2,59
